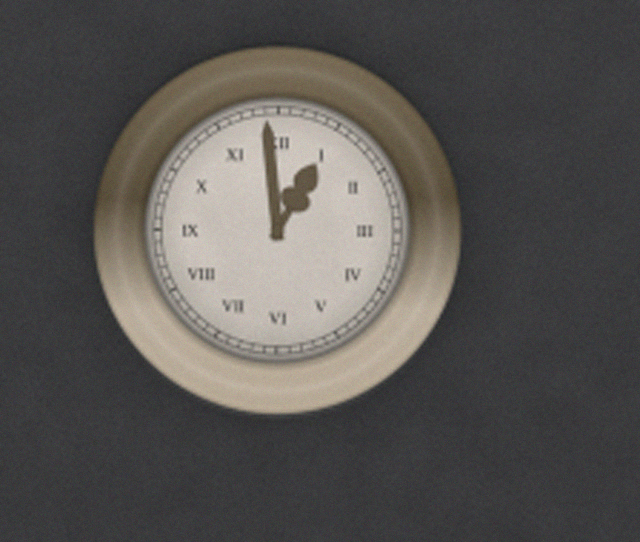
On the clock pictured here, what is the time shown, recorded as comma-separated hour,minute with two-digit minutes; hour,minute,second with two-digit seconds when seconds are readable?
12,59
